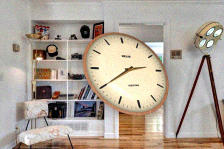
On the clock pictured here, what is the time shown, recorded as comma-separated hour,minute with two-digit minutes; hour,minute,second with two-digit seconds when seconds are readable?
2,40
